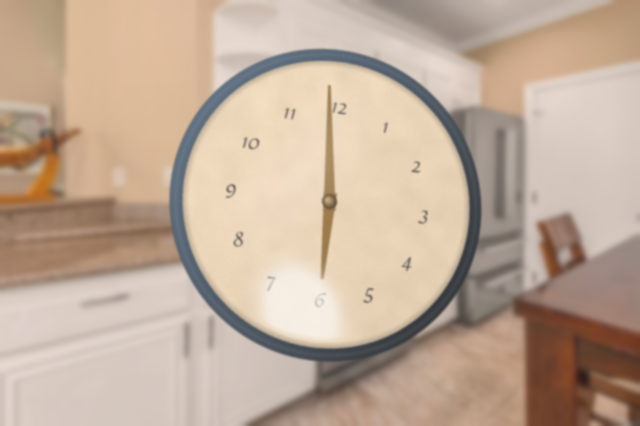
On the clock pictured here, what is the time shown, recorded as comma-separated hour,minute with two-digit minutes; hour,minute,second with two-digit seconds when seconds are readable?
5,59
